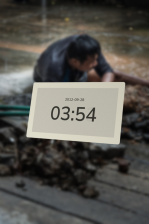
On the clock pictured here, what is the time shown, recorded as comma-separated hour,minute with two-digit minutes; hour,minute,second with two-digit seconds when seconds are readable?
3,54
